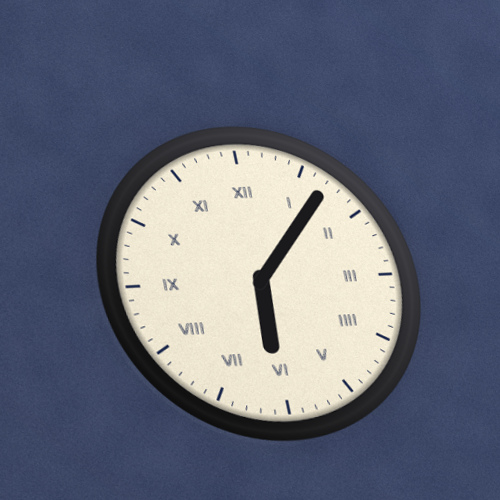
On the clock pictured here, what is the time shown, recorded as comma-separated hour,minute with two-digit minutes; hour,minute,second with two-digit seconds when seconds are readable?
6,07
